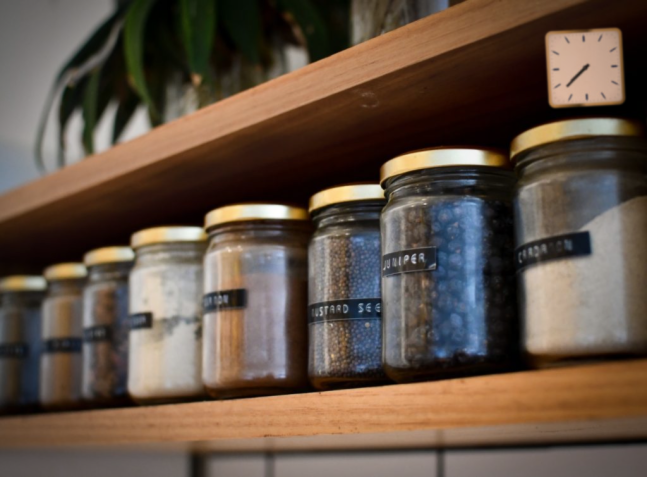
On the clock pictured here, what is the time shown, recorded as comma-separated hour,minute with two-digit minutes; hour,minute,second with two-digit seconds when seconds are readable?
7,38
